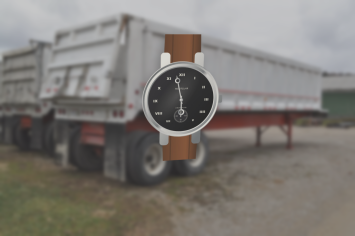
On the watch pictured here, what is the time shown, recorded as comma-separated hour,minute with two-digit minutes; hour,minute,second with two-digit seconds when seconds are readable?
5,58
